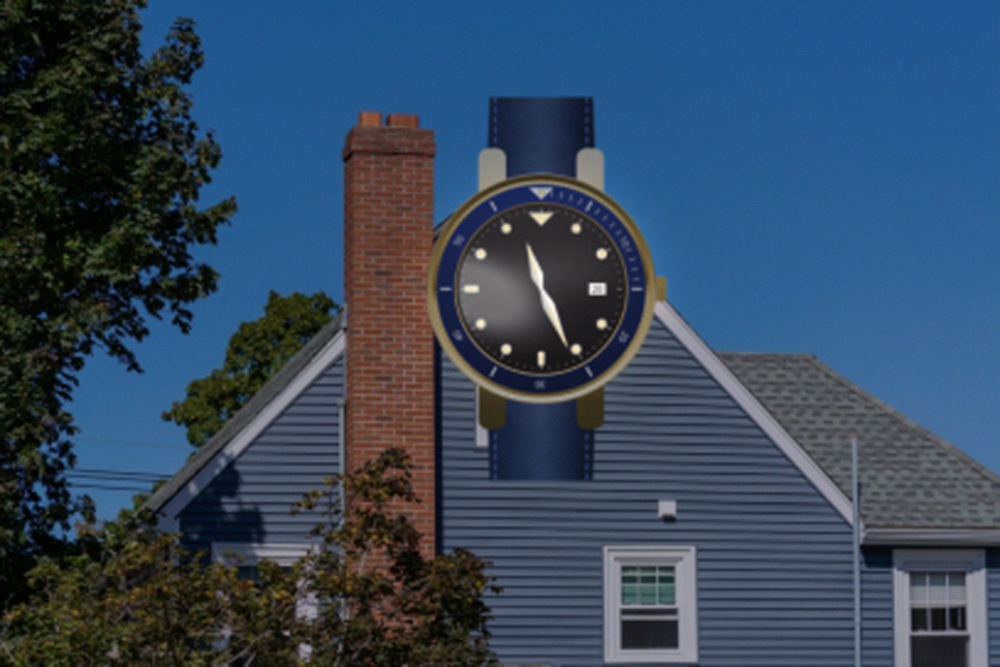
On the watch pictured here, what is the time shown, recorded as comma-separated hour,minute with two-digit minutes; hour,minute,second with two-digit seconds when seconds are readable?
11,26
